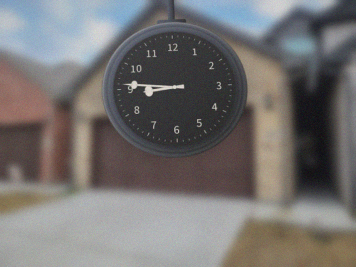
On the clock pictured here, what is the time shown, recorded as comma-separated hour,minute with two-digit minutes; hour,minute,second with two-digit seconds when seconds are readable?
8,46
